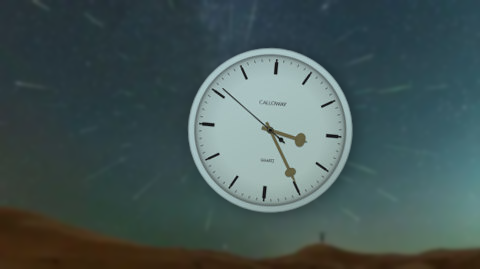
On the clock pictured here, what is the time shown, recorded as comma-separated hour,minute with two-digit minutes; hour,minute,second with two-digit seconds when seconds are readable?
3,24,51
